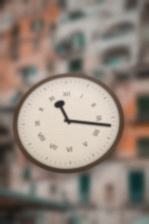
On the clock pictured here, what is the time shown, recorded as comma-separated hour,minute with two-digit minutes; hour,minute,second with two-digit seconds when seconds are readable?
11,17
